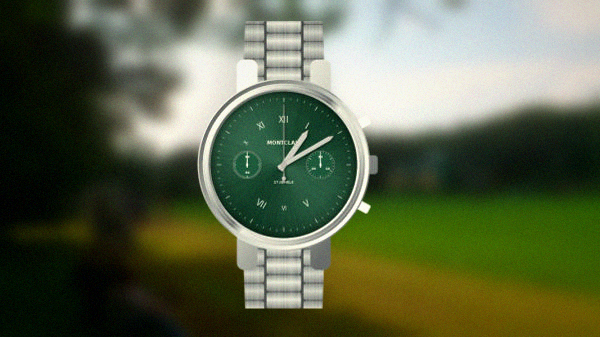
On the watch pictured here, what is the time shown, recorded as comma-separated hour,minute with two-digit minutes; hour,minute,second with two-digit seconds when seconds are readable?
1,10
